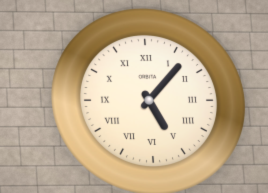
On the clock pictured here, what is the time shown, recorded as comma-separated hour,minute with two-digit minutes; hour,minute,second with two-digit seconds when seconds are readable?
5,07
